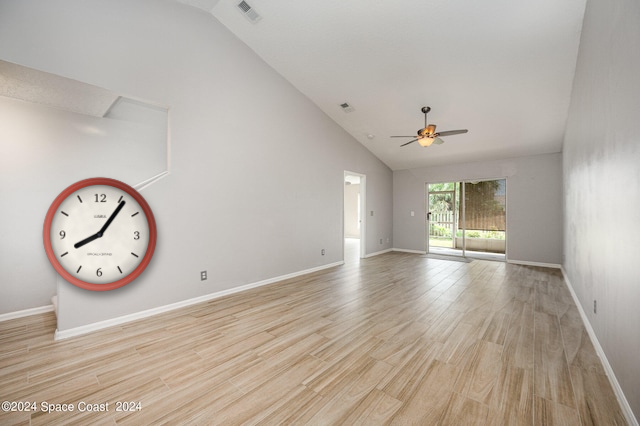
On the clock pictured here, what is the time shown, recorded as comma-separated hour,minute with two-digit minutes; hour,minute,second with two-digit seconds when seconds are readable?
8,06
